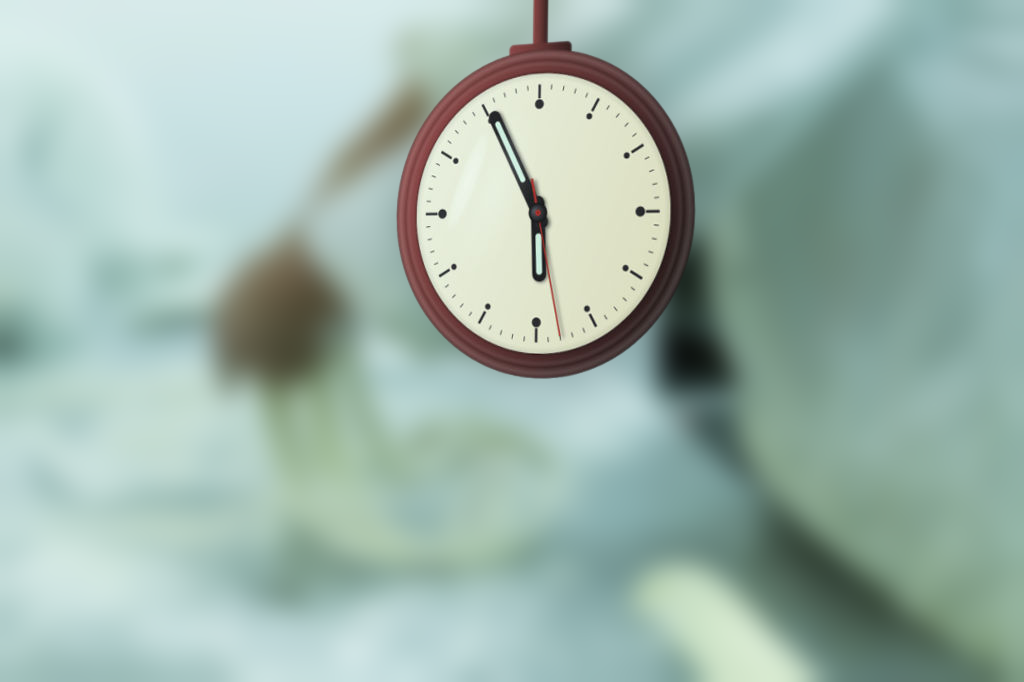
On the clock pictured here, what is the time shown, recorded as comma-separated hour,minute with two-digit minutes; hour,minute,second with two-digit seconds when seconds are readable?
5,55,28
